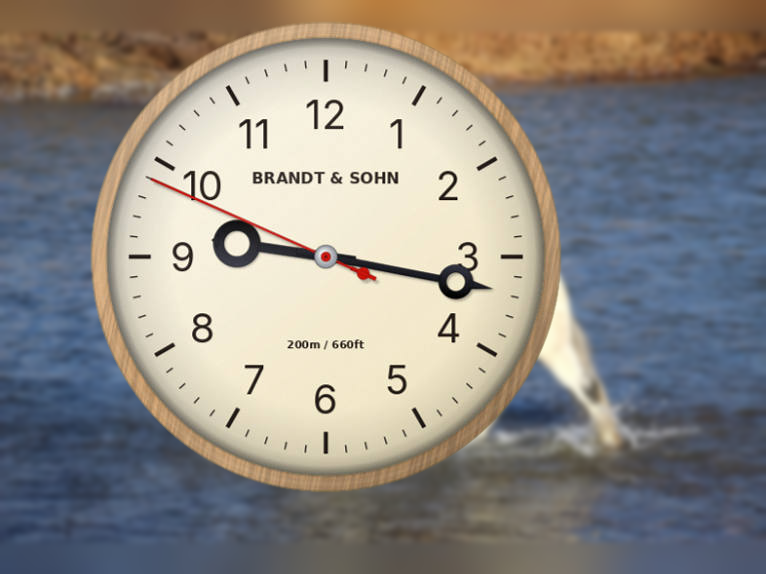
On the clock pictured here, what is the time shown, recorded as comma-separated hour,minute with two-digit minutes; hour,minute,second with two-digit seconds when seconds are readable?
9,16,49
